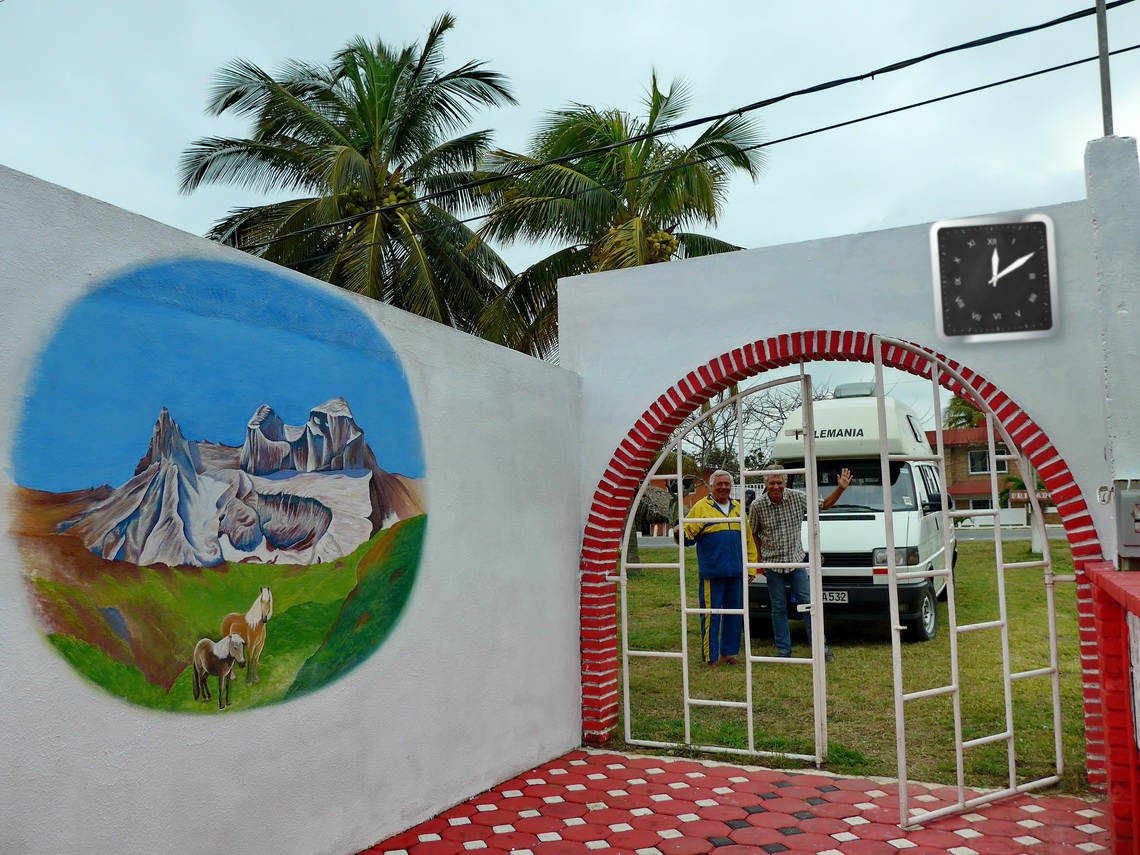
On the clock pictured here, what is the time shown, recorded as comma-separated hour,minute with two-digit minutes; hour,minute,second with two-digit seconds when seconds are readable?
12,10
